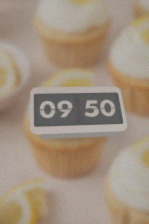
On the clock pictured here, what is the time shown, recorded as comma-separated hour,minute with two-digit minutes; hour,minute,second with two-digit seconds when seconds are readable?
9,50
